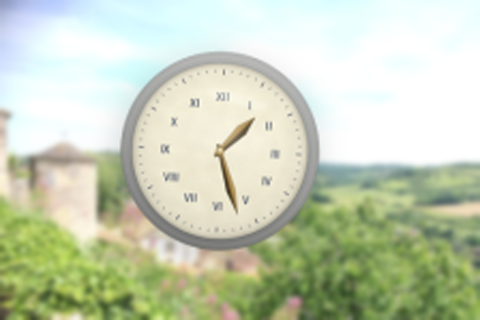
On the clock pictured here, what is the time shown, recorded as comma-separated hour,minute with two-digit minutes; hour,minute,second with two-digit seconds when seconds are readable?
1,27
